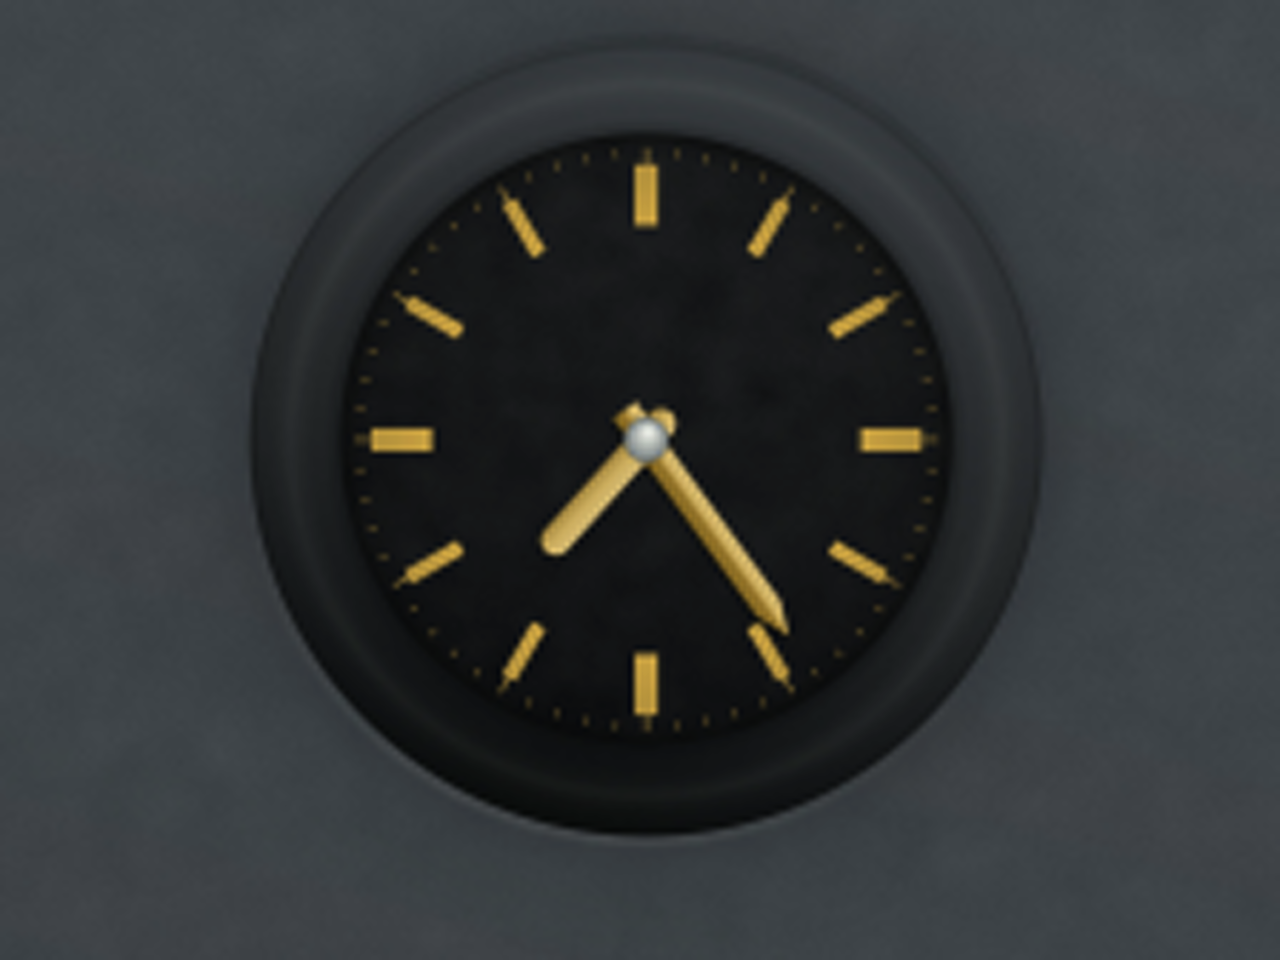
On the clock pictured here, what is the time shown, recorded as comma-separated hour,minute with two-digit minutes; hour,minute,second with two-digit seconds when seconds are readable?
7,24
